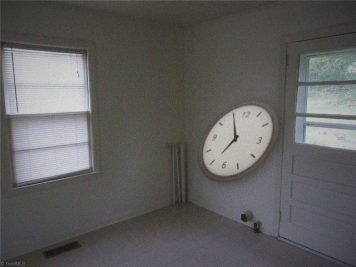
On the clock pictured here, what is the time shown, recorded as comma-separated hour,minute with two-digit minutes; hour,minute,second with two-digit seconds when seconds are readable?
6,55
